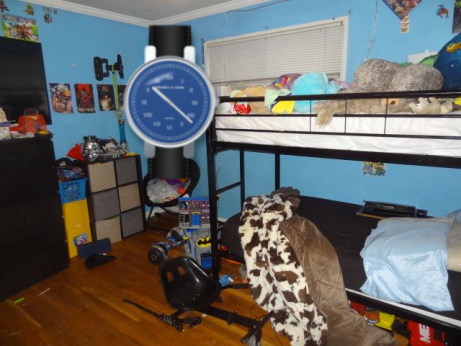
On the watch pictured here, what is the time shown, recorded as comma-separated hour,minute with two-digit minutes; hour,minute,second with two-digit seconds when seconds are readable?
10,22
